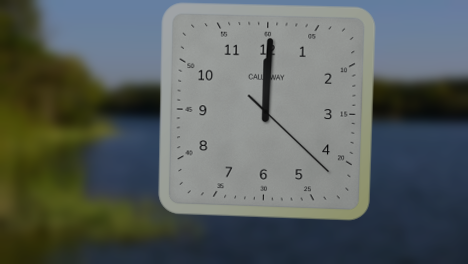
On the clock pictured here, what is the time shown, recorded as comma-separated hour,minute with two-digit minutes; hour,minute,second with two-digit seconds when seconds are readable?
12,00,22
